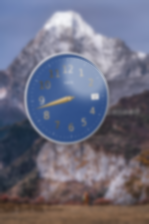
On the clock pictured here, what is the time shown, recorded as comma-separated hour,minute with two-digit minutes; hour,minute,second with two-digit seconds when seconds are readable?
8,43
